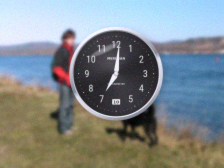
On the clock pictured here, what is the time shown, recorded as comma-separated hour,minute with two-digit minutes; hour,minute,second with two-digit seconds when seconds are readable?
7,01
